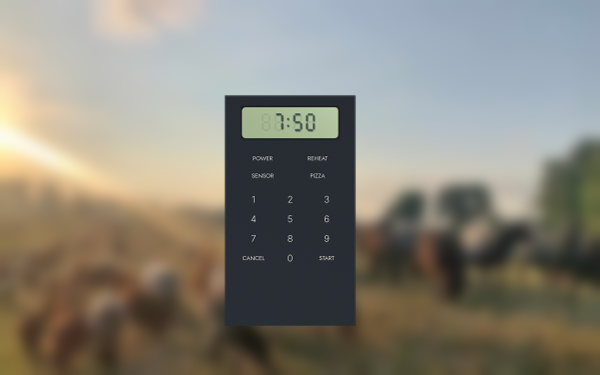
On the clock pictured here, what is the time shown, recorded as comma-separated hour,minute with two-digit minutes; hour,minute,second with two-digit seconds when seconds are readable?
7,50
